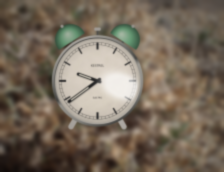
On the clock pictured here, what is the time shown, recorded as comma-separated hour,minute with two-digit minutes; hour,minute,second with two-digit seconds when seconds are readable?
9,39
